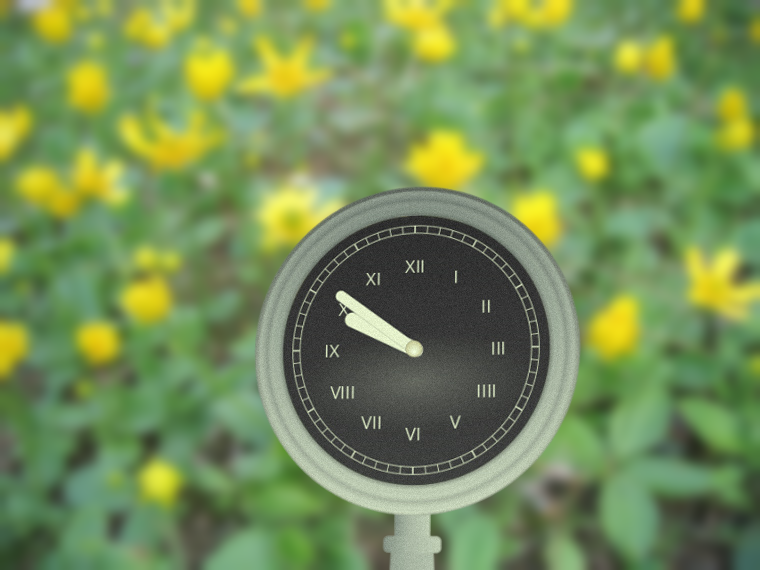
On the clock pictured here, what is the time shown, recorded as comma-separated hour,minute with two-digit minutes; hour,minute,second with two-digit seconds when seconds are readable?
9,51
